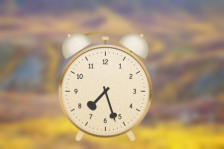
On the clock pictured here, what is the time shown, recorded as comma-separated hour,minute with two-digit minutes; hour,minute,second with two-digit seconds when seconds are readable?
7,27
